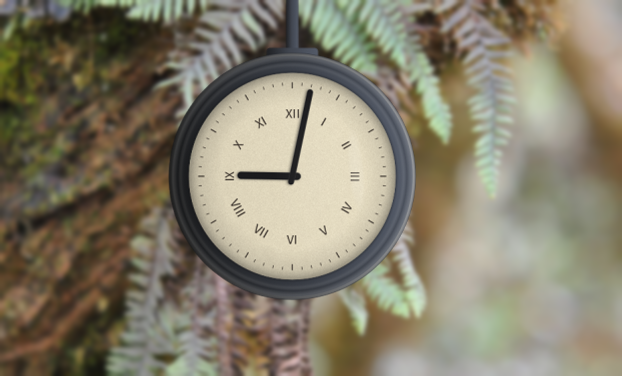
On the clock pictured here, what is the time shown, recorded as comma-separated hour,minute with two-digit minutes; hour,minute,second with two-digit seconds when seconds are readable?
9,02
